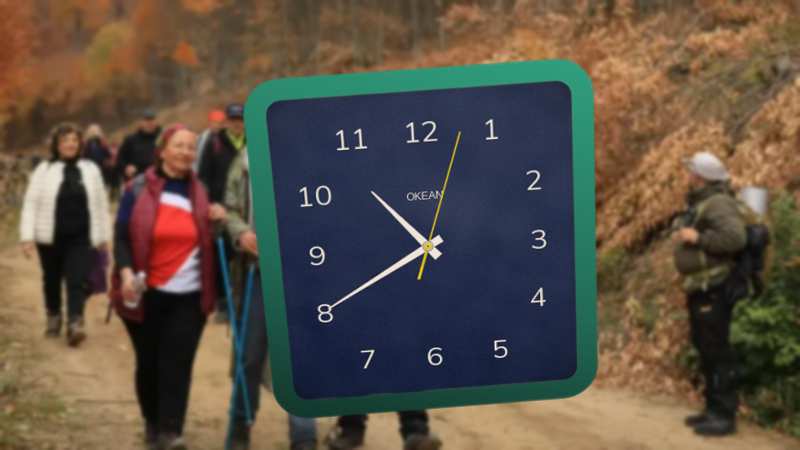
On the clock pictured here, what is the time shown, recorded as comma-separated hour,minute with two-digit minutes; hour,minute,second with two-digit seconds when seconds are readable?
10,40,03
